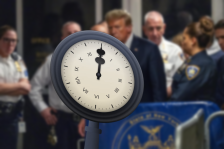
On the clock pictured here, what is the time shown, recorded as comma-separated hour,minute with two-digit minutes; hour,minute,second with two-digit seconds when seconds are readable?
12,00
